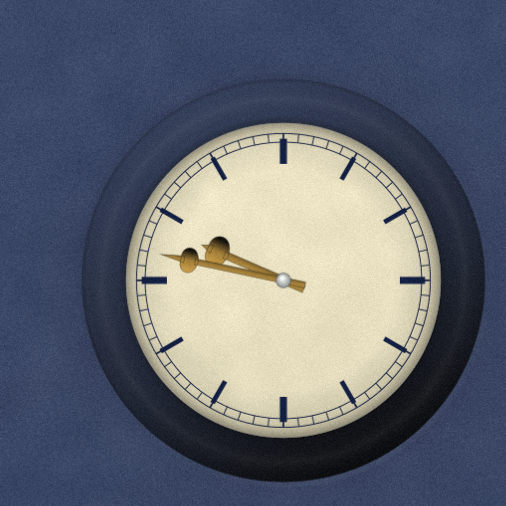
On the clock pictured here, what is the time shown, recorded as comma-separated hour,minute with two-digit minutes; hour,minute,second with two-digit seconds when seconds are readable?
9,47
